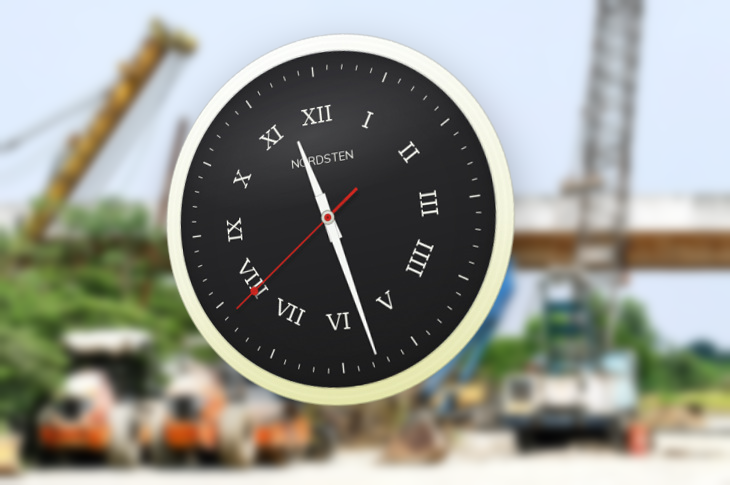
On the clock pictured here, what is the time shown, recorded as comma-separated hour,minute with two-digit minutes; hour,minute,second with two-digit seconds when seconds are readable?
11,27,39
